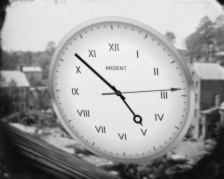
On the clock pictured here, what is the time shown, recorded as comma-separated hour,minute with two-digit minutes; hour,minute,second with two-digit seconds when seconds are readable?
4,52,14
